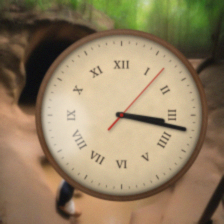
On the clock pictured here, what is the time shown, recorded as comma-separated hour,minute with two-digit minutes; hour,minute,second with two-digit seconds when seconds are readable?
3,17,07
